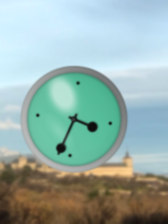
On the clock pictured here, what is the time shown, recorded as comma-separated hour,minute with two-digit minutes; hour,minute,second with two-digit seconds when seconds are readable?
3,33
